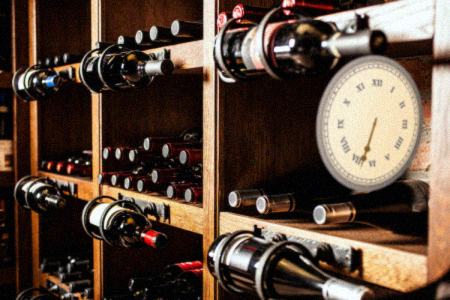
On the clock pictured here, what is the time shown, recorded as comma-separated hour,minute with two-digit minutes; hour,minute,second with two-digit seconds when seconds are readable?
6,33
